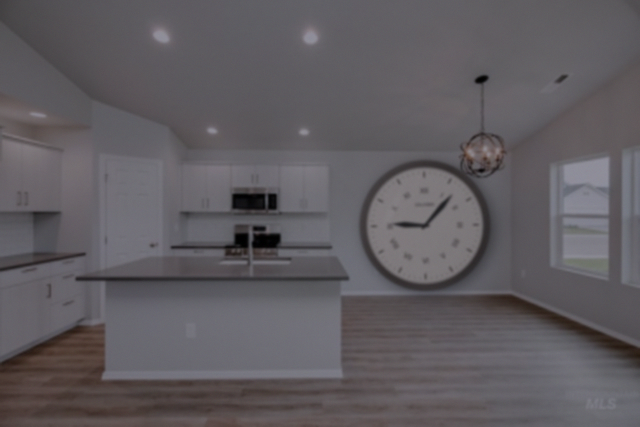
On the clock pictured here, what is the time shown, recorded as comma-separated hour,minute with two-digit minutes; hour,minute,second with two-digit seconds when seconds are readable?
9,07
